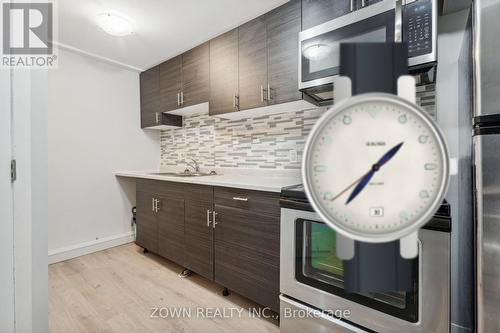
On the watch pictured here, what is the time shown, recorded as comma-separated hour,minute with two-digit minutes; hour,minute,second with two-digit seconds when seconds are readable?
1,36,39
